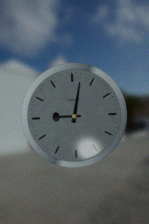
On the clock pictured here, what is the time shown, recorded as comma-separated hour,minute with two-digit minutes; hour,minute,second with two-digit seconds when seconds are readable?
9,02
